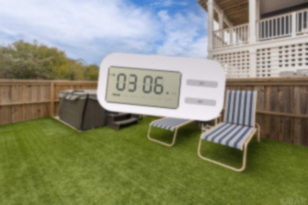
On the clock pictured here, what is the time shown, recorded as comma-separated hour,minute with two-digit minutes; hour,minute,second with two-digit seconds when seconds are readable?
3,06
